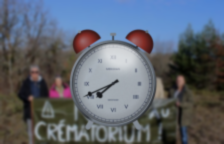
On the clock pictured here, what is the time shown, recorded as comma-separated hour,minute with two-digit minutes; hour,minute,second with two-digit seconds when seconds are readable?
7,41
